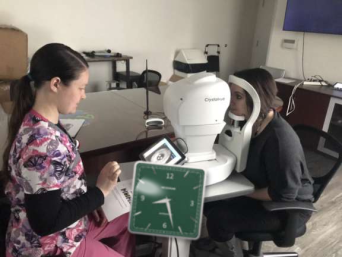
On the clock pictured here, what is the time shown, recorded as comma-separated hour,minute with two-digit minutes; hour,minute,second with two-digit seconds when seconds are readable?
8,27
